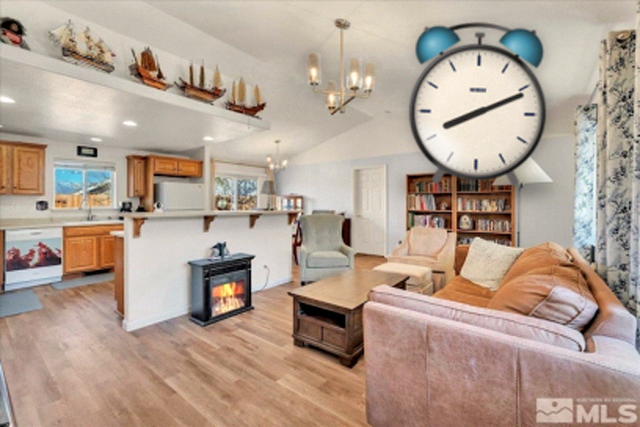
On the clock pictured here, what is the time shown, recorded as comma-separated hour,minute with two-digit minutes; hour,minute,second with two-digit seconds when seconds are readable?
8,11
